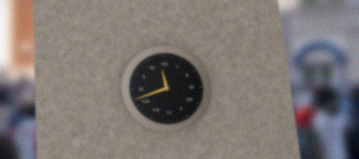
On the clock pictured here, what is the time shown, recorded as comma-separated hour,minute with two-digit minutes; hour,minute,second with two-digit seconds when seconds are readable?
11,42
